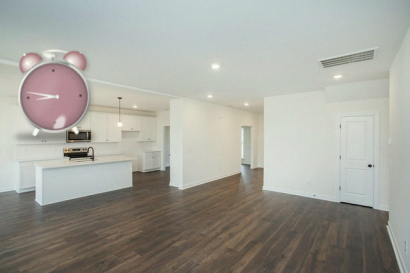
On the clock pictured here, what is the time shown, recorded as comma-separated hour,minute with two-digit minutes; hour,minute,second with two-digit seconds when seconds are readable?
8,47
